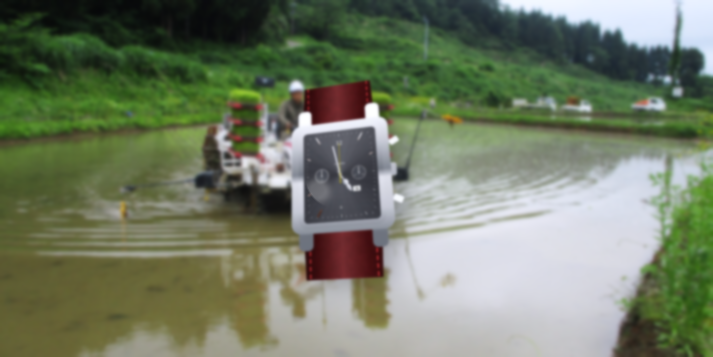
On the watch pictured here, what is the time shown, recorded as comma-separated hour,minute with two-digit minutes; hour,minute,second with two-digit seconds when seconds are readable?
4,58
